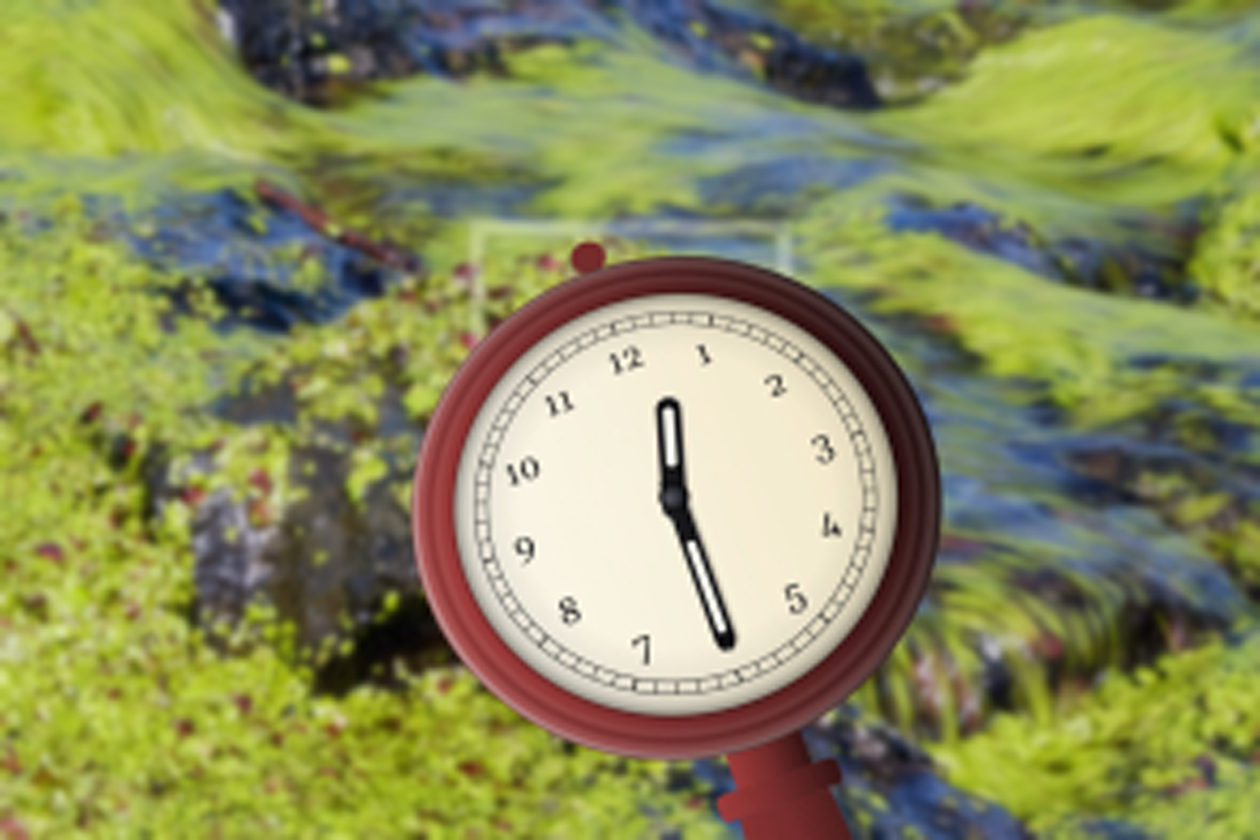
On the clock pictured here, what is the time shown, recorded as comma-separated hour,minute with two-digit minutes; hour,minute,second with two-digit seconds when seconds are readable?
12,30
